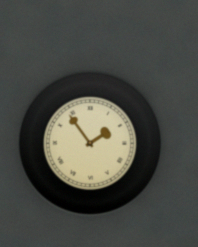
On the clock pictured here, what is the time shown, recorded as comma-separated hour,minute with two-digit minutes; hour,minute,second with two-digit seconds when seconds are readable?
1,54
